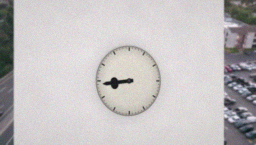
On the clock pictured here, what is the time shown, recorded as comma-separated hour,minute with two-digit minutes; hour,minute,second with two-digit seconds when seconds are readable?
8,44
